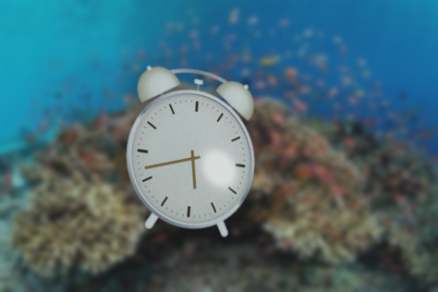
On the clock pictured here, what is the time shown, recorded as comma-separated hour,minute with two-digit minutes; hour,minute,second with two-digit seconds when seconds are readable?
5,42
